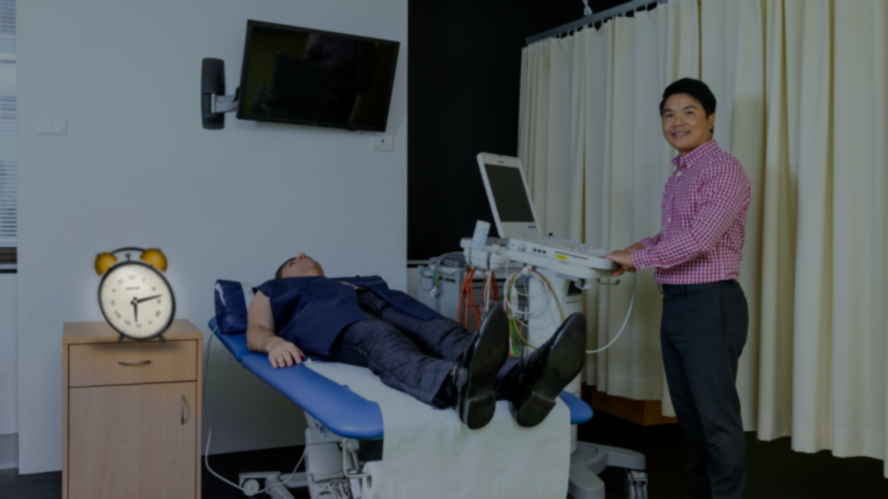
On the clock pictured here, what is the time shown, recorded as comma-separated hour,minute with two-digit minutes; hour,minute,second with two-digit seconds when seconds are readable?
6,13
